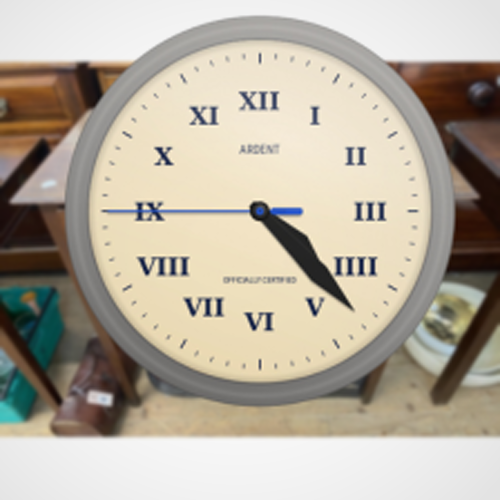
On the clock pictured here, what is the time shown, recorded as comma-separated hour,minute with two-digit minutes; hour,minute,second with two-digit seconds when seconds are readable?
4,22,45
